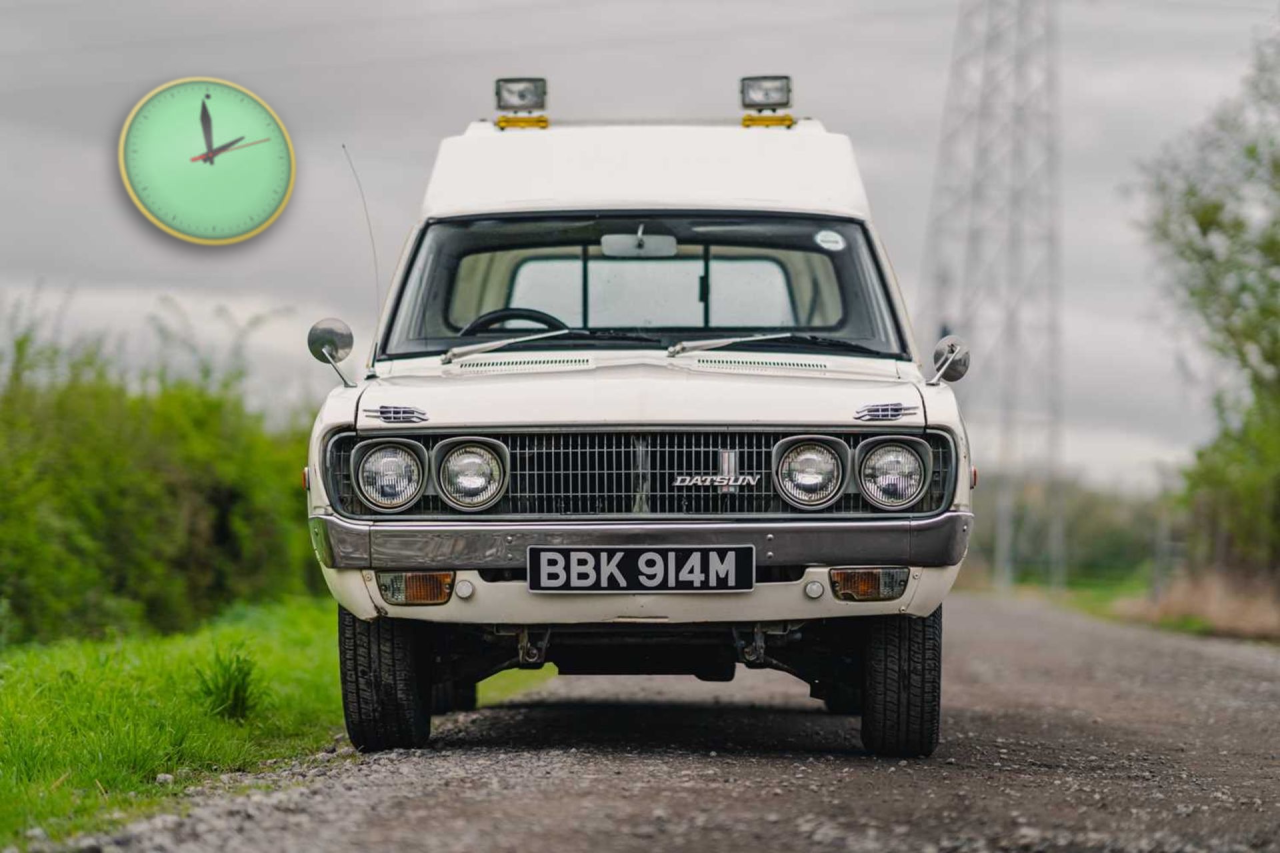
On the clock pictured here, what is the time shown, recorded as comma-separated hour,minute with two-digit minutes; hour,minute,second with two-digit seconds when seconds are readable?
1,59,12
